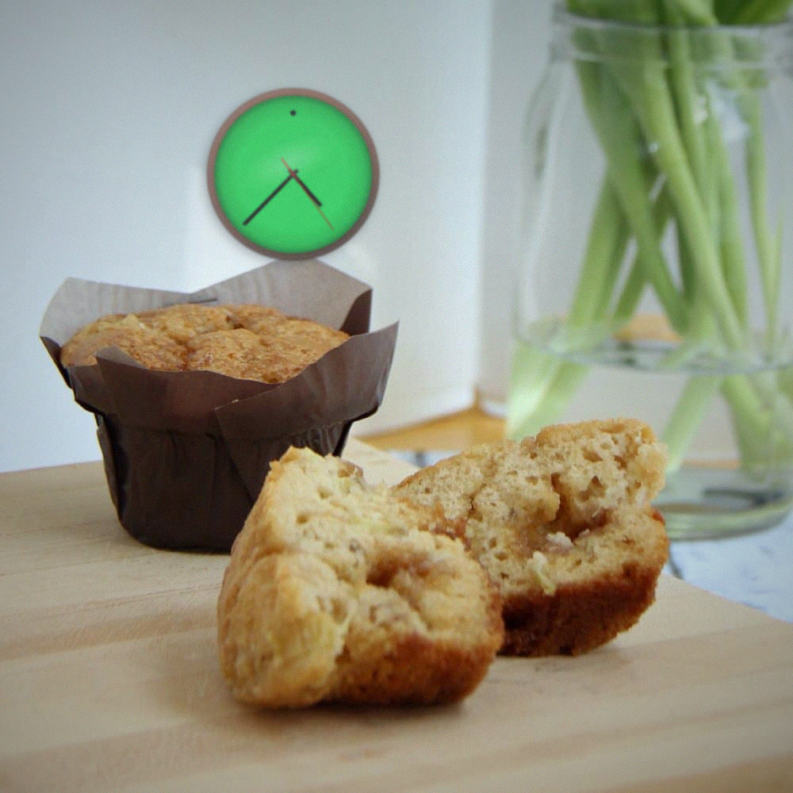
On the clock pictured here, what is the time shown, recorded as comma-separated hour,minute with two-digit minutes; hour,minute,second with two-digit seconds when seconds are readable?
4,37,24
